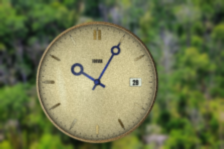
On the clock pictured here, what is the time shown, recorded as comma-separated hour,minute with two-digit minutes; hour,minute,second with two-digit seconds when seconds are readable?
10,05
